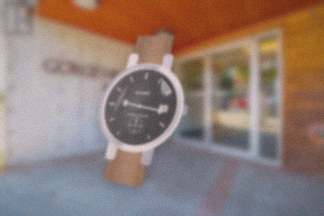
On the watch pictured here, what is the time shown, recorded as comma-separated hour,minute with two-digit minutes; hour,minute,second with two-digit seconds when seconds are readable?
9,16
